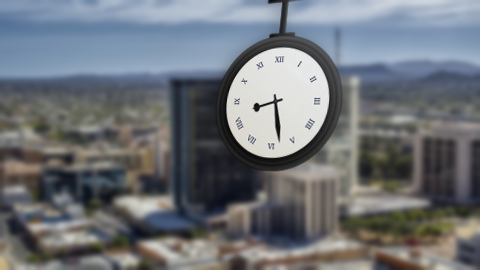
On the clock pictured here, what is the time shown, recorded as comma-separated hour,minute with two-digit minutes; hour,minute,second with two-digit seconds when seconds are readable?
8,28
